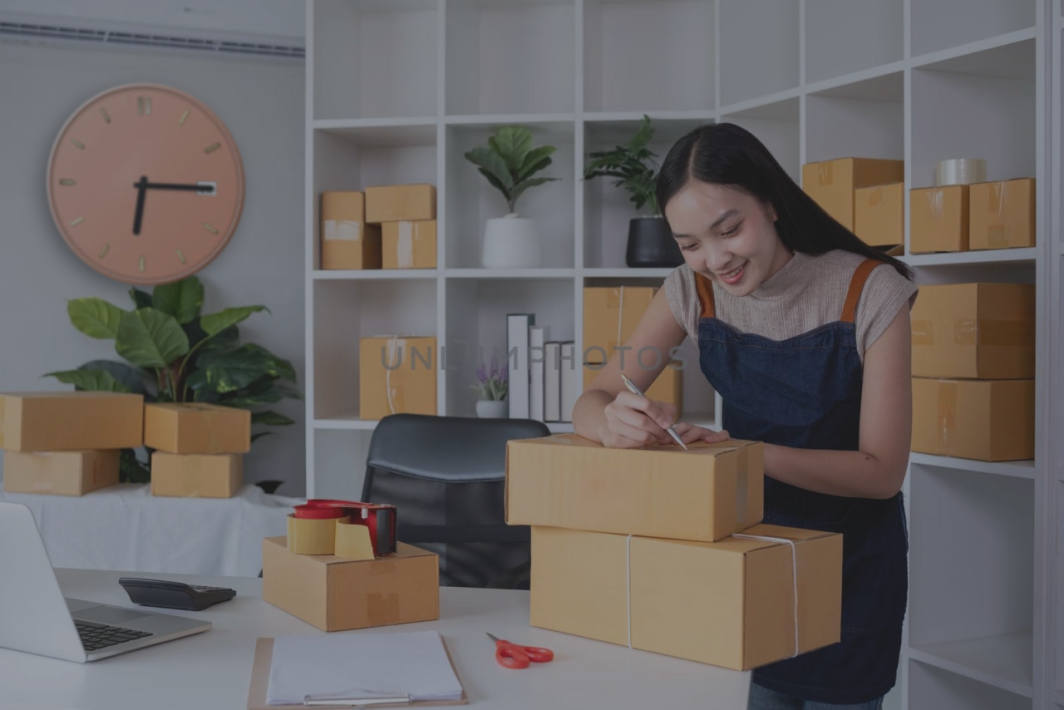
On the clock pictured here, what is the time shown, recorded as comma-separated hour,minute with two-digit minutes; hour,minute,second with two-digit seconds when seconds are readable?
6,15
